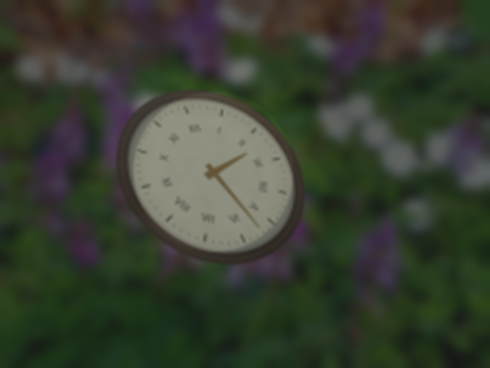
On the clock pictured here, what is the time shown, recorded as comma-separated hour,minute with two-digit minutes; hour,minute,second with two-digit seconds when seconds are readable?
2,27
